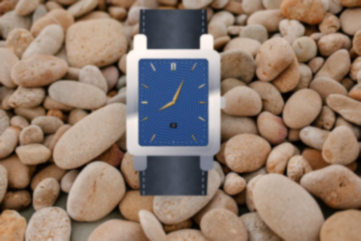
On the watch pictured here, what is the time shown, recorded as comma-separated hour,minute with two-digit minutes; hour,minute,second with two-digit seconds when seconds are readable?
8,04
